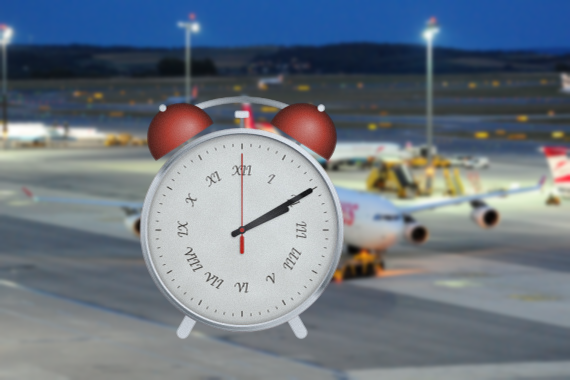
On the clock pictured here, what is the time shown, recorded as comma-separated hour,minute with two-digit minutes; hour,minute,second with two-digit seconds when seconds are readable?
2,10,00
